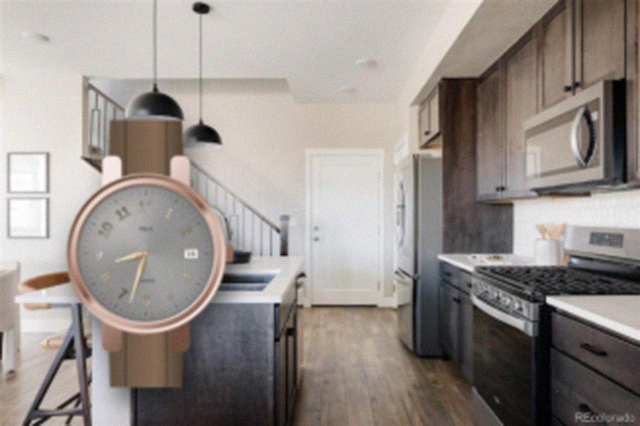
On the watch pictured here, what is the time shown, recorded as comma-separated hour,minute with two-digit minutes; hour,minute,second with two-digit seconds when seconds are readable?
8,33
